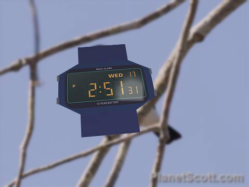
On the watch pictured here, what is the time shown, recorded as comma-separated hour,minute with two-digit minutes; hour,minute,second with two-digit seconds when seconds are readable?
2,51,31
